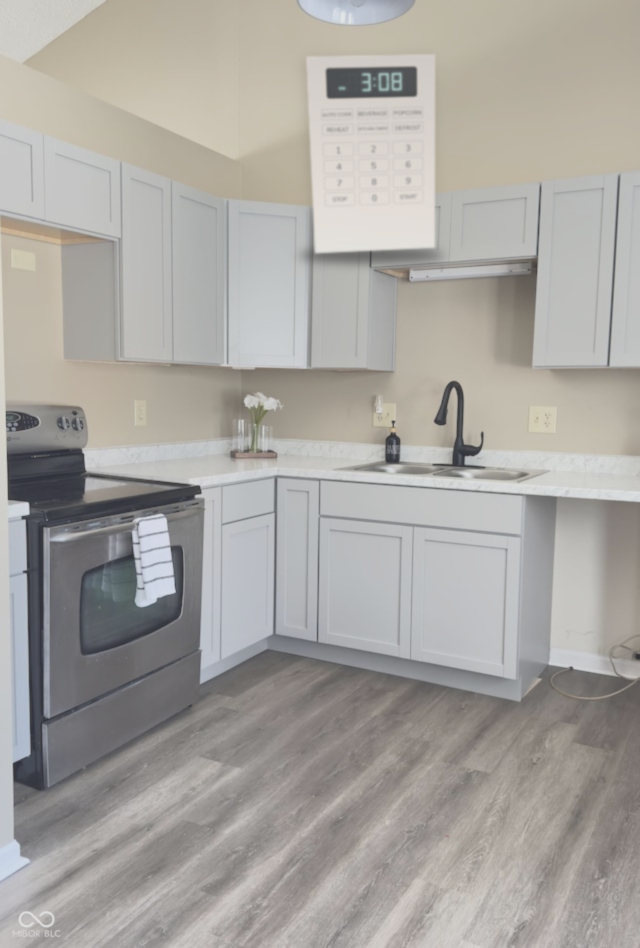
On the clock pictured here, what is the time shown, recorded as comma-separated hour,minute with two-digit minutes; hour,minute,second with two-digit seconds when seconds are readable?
3,08
